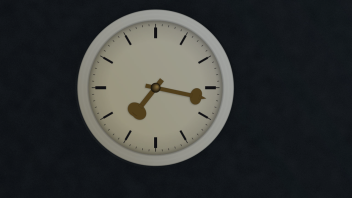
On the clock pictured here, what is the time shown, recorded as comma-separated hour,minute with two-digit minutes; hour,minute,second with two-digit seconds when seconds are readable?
7,17
